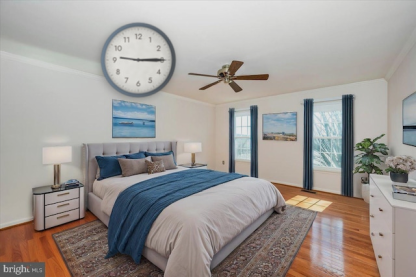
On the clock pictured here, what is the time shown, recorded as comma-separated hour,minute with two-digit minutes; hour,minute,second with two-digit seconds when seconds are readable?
9,15
